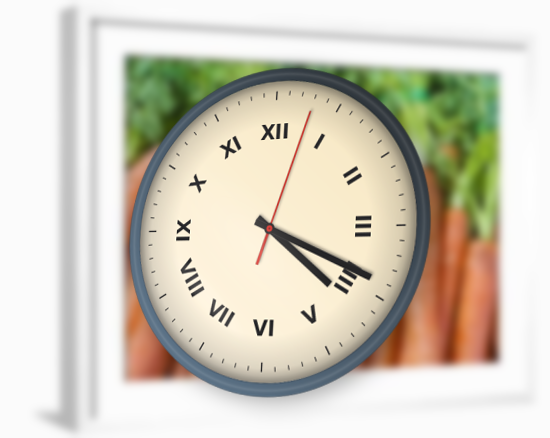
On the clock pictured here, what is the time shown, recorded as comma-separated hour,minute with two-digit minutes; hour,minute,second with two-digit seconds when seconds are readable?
4,19,03
